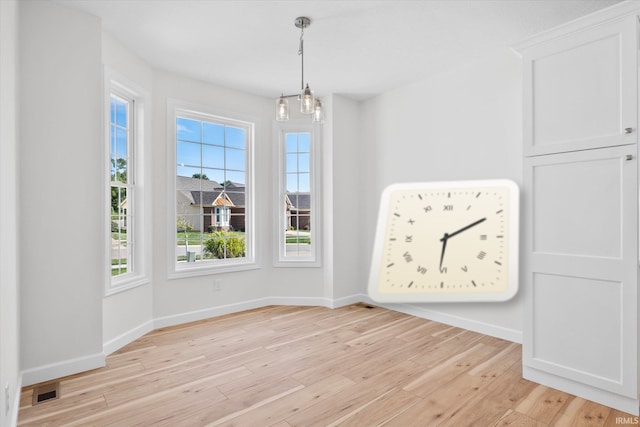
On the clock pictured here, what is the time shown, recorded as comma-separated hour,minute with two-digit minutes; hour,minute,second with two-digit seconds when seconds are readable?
6,10
